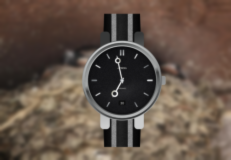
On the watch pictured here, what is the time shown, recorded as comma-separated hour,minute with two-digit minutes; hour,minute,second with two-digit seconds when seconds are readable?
6,58
